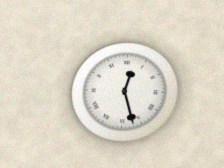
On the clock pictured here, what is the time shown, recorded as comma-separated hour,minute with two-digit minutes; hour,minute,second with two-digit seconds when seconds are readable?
12,27
